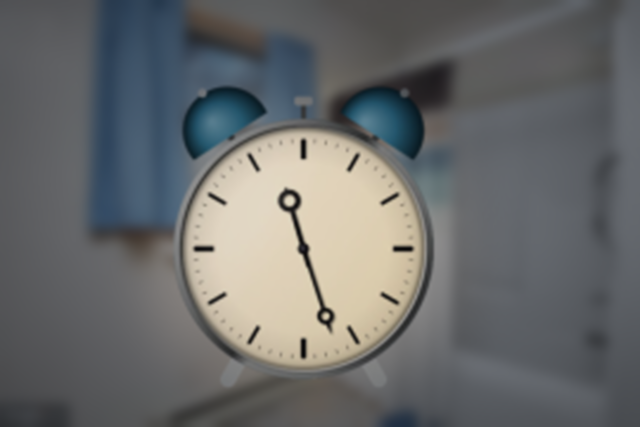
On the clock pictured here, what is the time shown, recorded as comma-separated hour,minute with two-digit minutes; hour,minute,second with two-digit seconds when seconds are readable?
11,27
